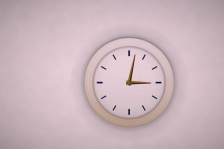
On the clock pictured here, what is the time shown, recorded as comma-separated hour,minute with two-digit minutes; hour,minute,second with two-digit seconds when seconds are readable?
3,02
